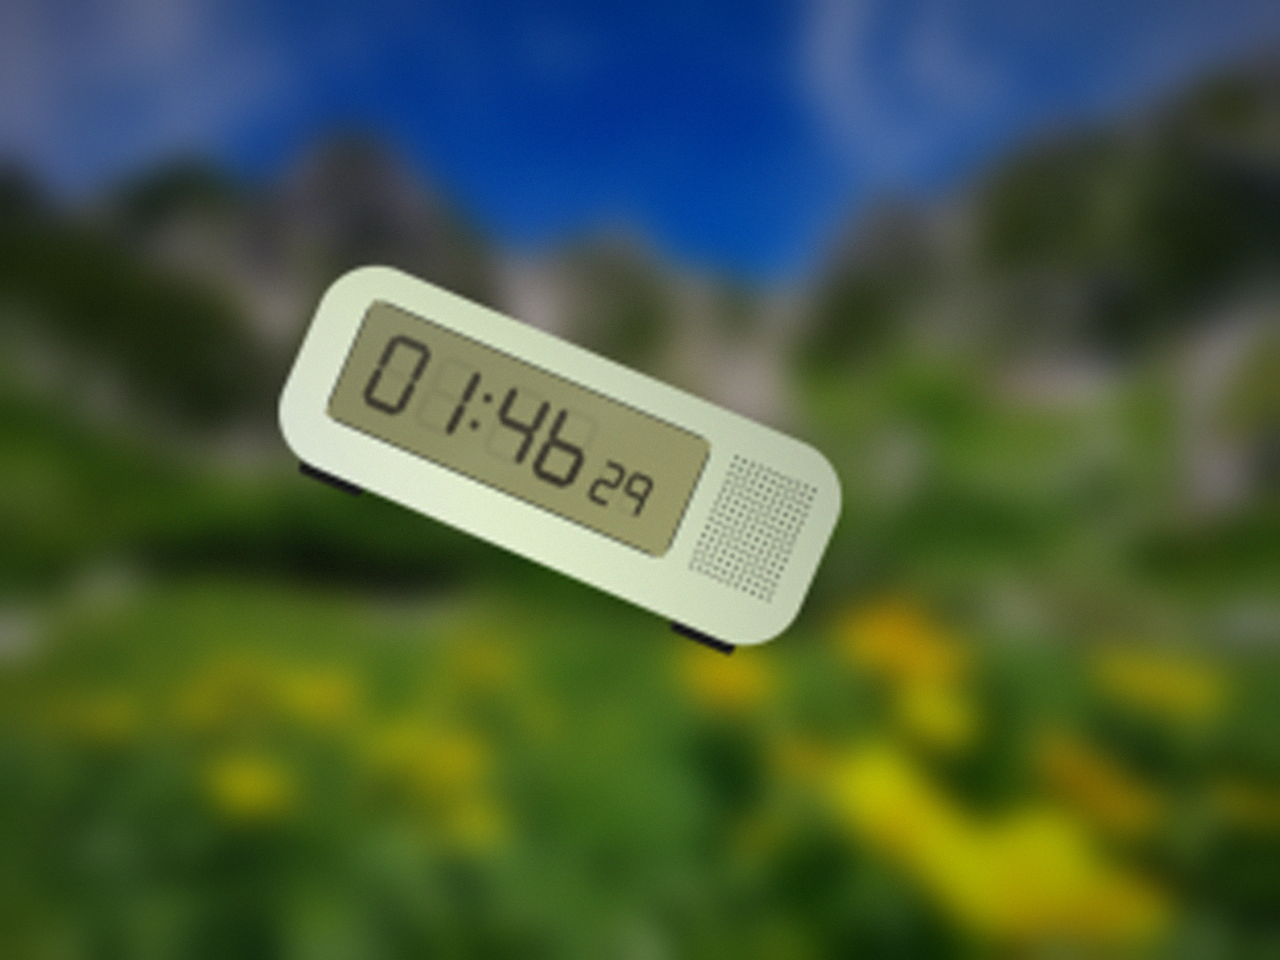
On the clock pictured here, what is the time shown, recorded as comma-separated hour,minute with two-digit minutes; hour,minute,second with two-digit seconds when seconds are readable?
1,46,29
